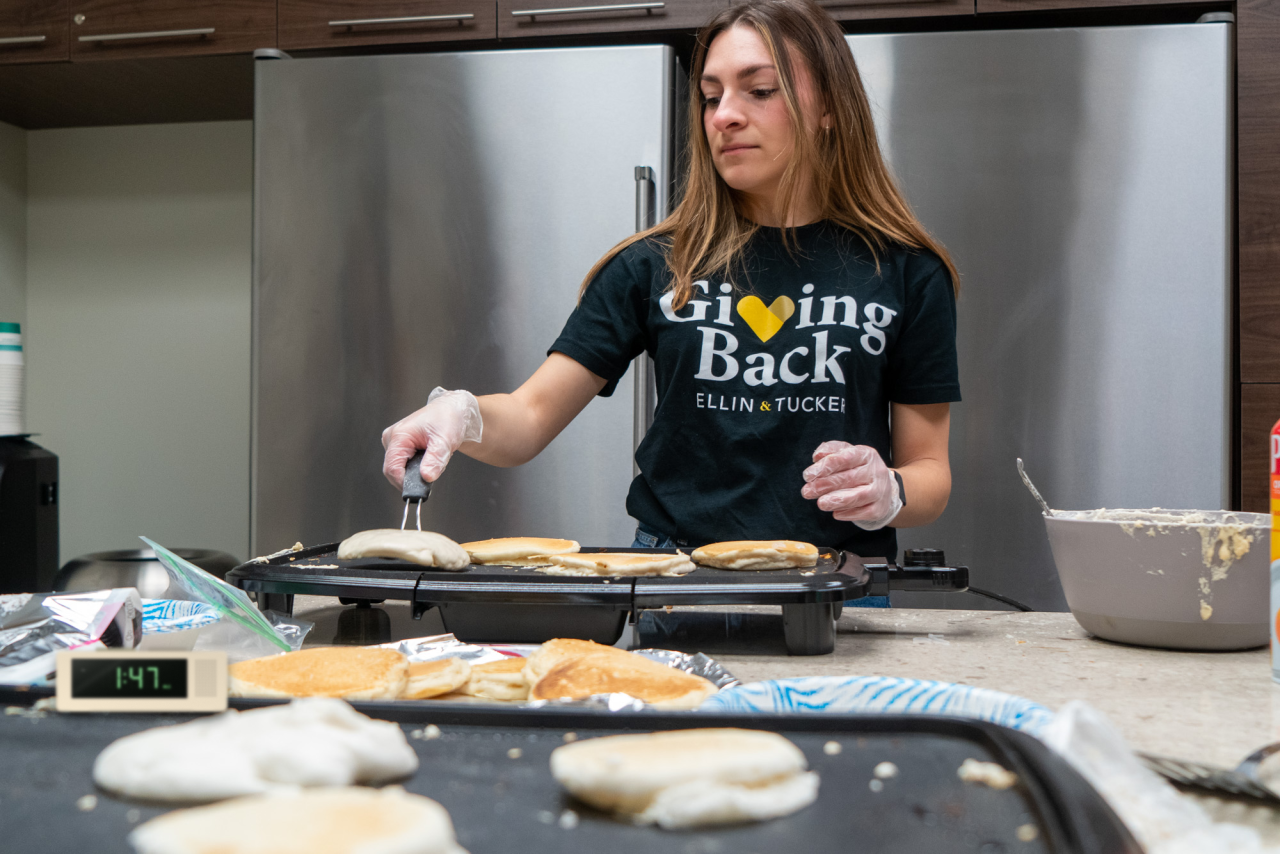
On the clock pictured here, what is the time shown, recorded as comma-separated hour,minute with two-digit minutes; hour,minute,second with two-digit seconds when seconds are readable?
1,47
